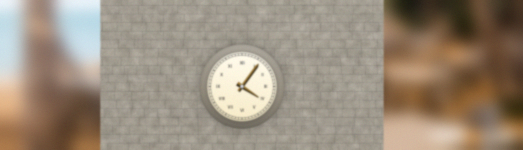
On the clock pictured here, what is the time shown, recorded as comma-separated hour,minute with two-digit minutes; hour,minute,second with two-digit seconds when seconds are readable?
4,06
